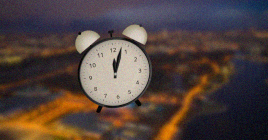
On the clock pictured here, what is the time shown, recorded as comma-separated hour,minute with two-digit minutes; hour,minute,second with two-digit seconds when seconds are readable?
12,03
